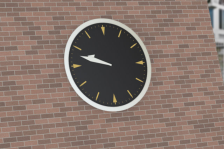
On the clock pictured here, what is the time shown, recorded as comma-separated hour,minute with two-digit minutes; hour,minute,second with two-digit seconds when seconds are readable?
9,48
